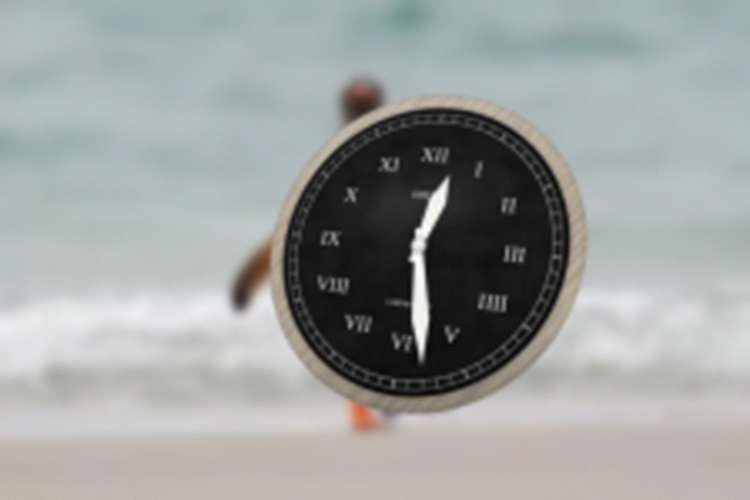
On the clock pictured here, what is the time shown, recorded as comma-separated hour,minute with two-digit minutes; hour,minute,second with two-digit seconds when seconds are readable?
12,28
